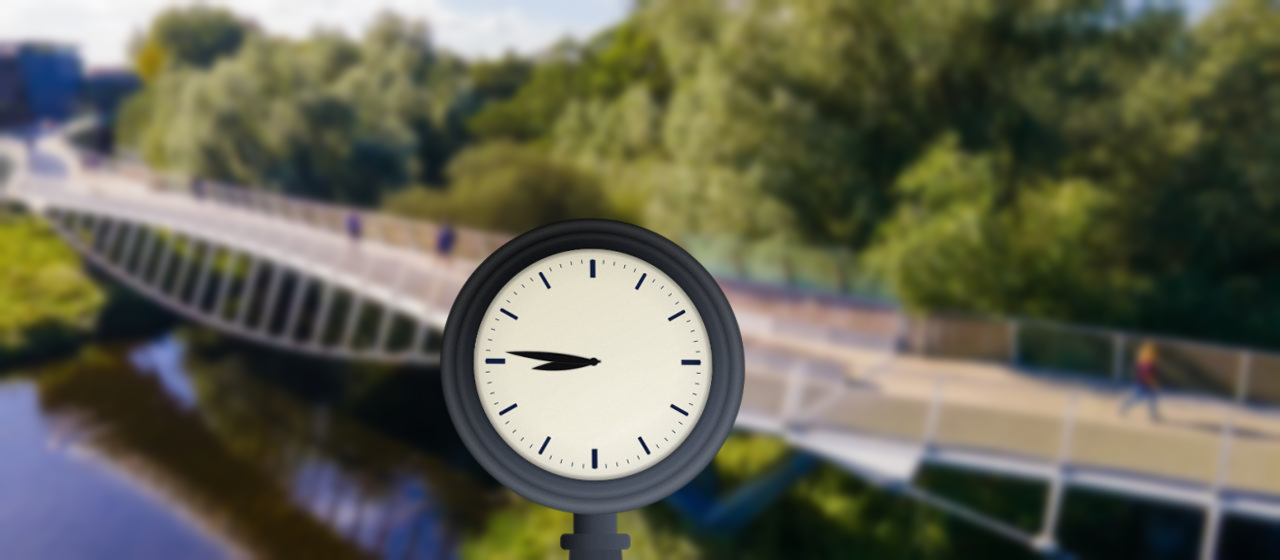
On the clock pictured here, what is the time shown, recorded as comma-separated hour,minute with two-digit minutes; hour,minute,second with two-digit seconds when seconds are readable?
8,46
